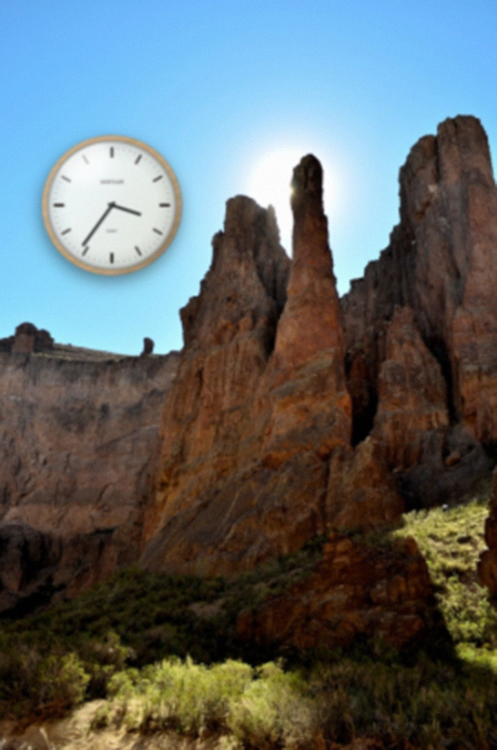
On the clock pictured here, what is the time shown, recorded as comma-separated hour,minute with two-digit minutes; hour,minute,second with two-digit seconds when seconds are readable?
3,36
